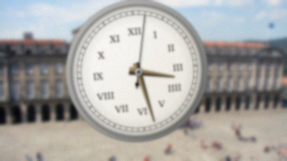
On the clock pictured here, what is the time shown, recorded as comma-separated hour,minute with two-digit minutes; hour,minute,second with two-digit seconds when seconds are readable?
3,28,02
